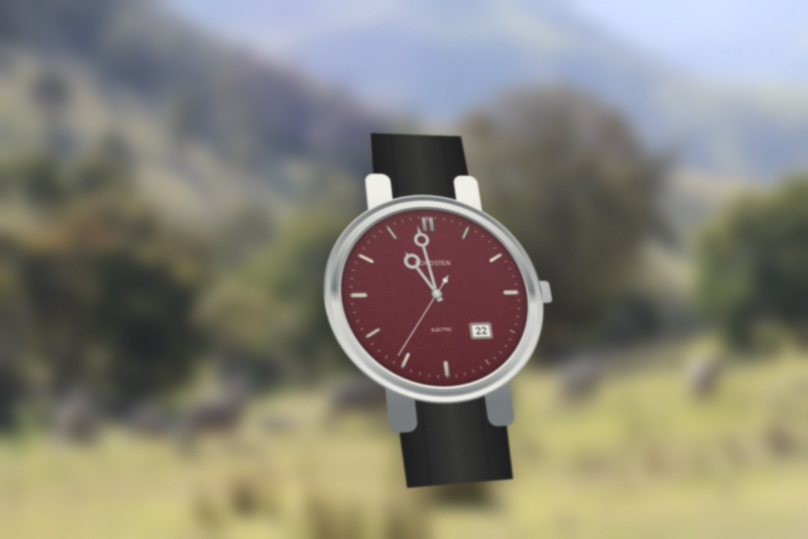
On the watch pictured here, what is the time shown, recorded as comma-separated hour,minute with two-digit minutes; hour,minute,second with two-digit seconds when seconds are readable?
10,58,36
